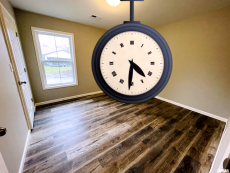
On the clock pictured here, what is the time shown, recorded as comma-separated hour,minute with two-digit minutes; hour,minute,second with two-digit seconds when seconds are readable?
4,31
